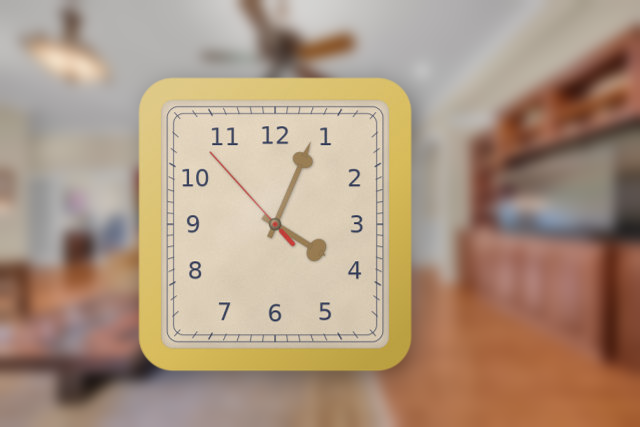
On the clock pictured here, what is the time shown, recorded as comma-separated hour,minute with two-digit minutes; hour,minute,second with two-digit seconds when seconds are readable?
4,03,53
